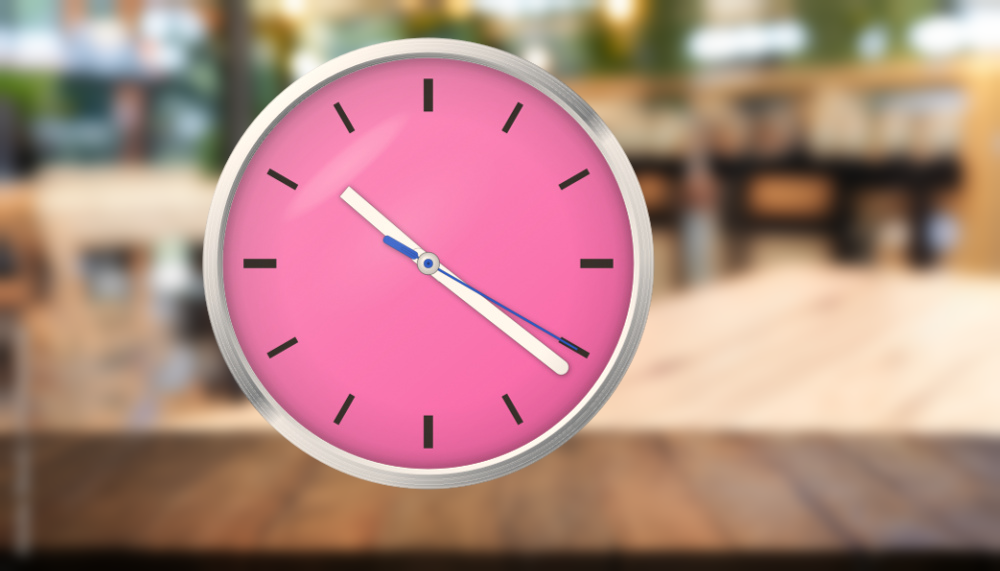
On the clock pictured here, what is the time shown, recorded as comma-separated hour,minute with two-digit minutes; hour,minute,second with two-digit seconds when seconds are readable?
10,21,20
